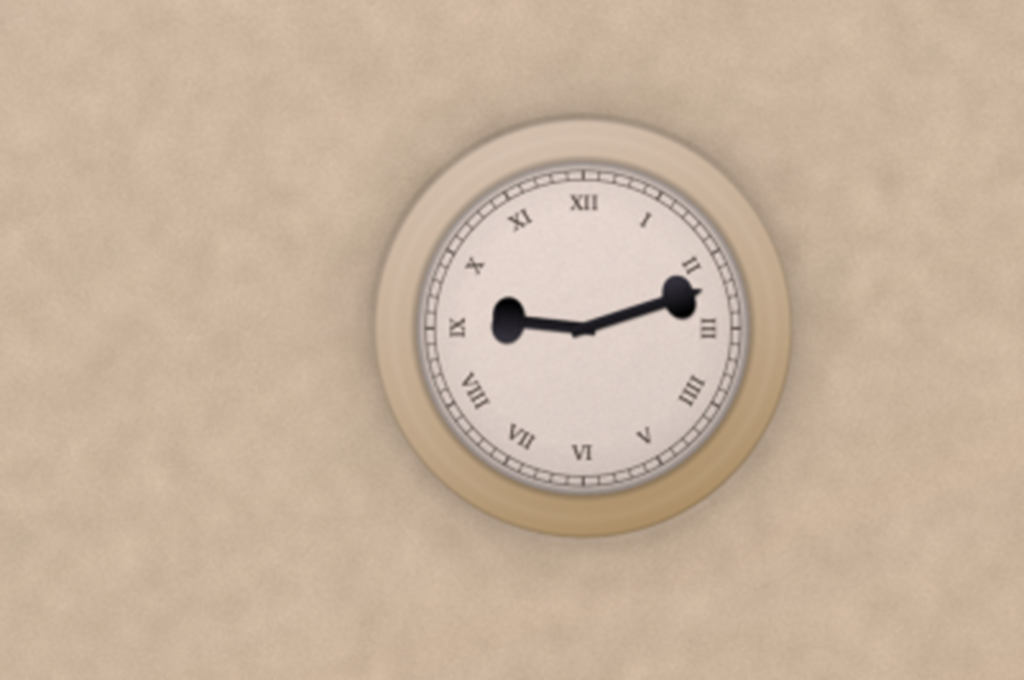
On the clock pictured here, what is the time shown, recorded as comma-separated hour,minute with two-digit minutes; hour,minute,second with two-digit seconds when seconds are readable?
9,12
